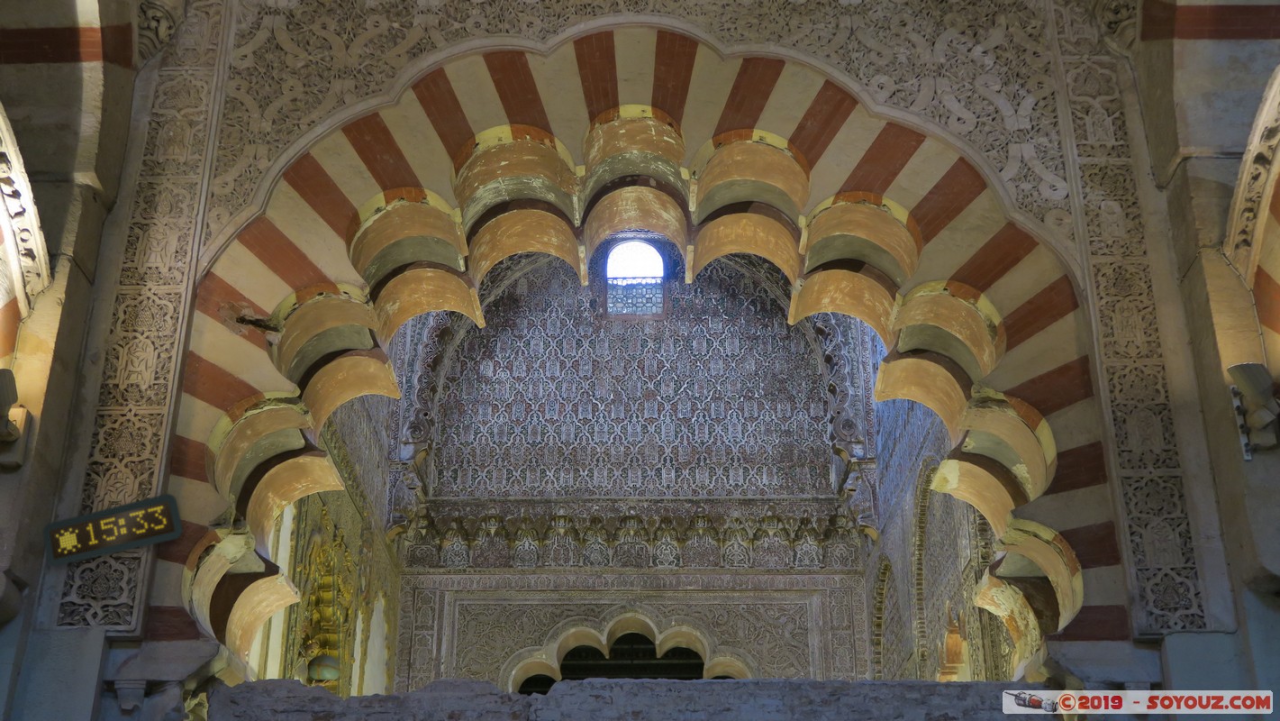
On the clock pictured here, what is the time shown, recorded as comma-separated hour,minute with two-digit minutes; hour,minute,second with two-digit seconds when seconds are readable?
15,33
